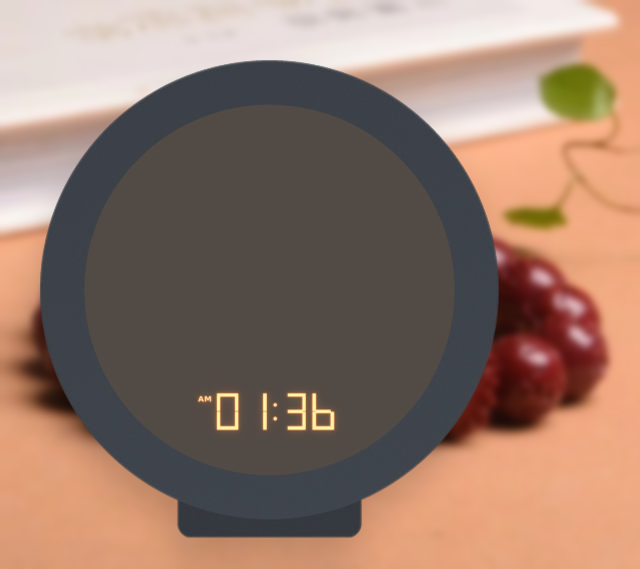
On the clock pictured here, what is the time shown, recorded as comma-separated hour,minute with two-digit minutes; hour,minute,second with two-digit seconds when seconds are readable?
1,36
